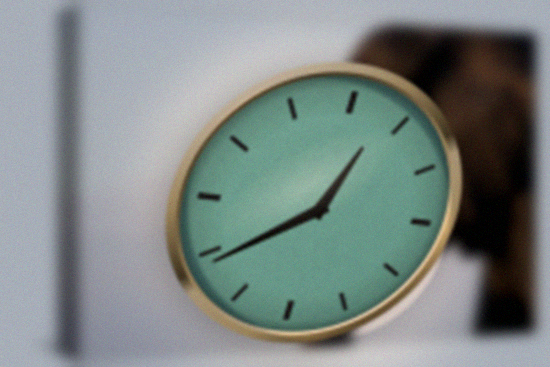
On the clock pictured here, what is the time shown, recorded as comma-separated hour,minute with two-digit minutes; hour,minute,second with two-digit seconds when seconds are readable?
12,39
